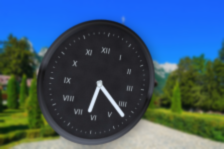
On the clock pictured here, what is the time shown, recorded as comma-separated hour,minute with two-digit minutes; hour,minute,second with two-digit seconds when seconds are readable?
6,22
